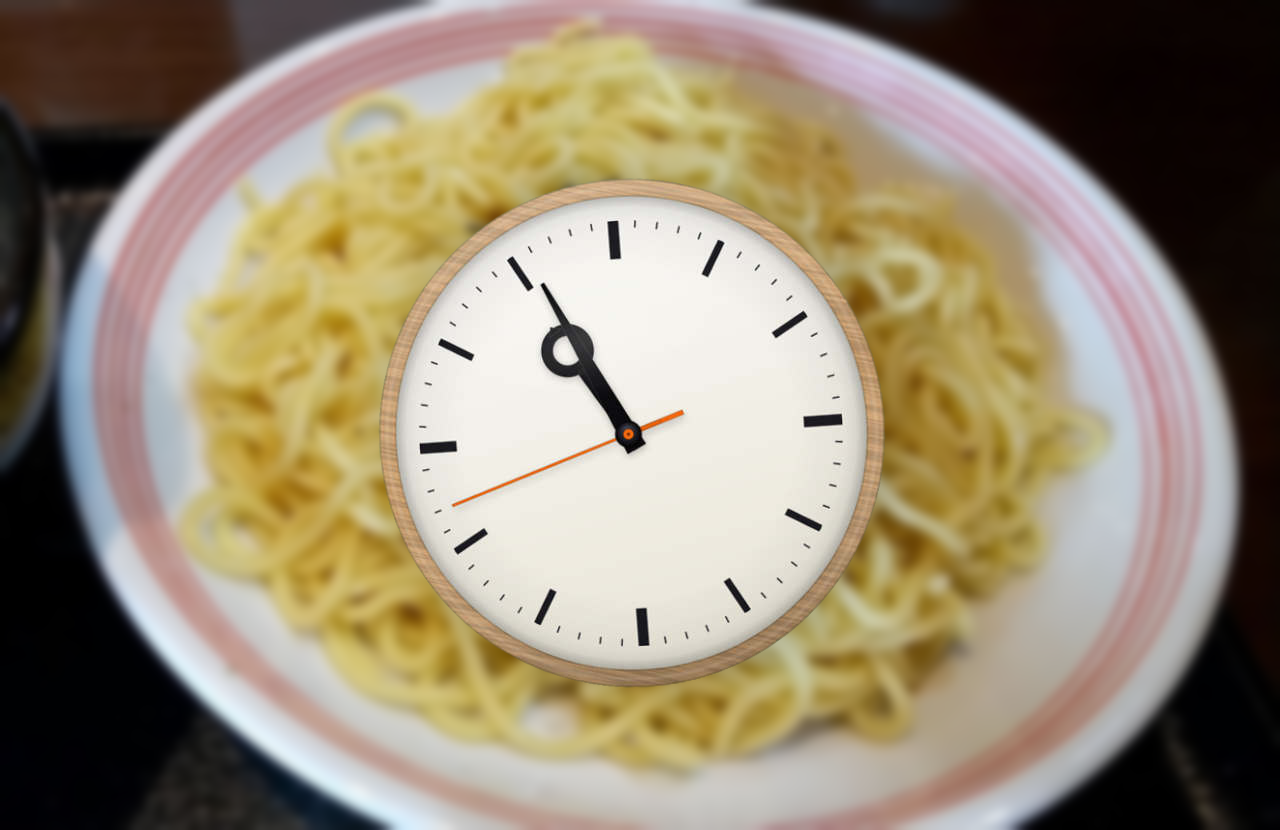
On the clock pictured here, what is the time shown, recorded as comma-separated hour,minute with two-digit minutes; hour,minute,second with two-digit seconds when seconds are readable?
10,55,42
